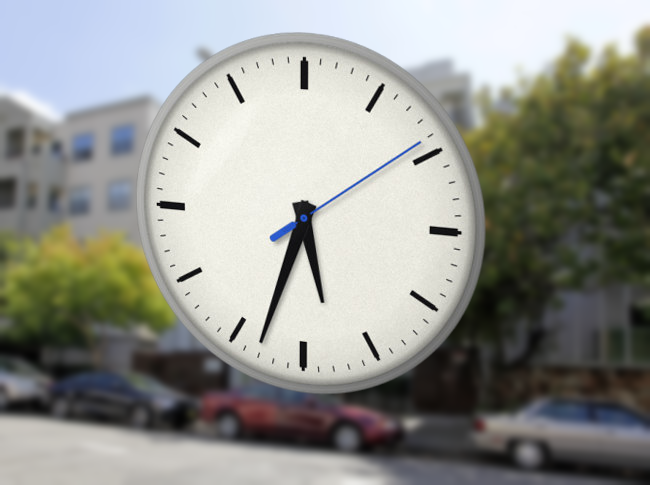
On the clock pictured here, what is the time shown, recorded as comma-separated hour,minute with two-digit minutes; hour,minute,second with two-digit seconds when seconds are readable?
5,33,09
